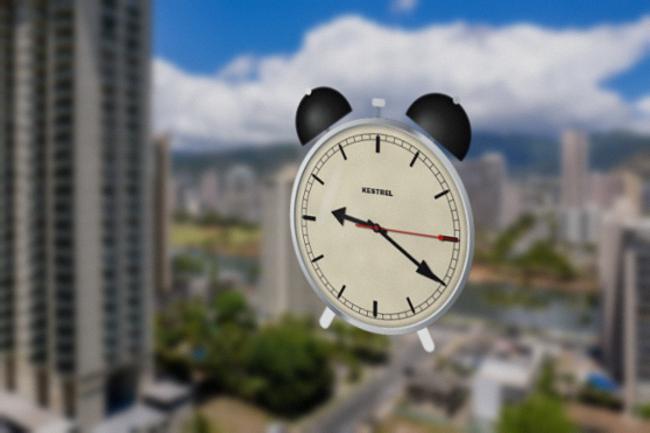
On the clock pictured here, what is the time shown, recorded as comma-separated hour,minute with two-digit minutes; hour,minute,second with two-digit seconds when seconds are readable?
9,20,15
